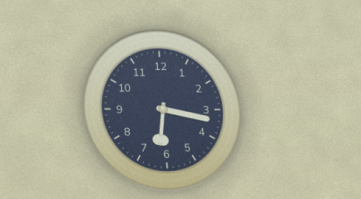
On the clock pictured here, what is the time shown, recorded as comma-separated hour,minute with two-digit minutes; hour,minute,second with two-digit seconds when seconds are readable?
6,17
